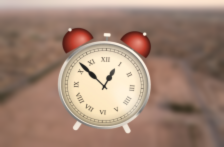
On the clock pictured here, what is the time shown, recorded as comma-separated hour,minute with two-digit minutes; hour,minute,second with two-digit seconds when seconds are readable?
12,52
